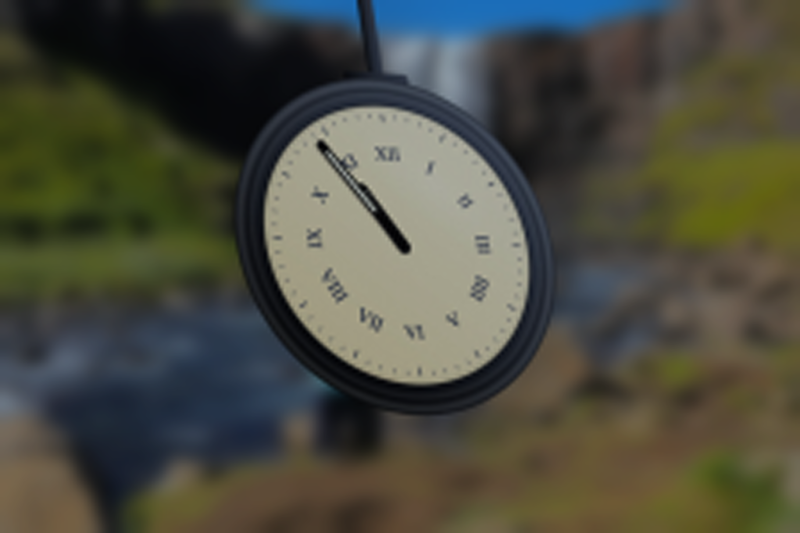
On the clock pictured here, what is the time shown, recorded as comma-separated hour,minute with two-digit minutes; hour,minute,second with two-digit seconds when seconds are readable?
10,54
